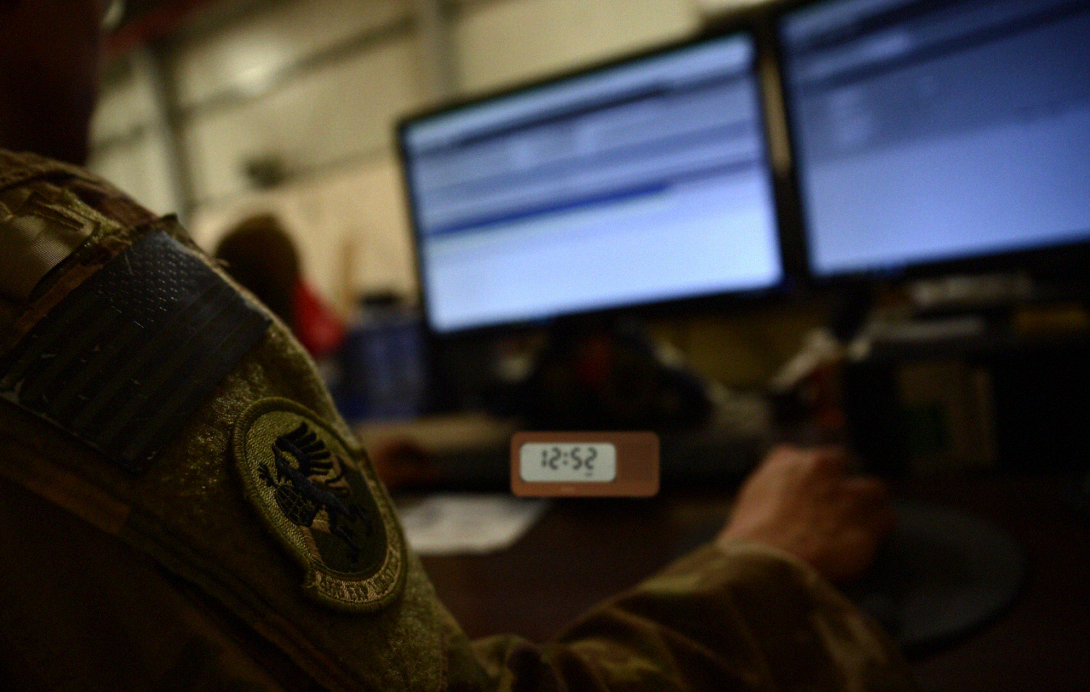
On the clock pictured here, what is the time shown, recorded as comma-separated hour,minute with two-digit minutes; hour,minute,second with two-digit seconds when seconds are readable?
12,52
